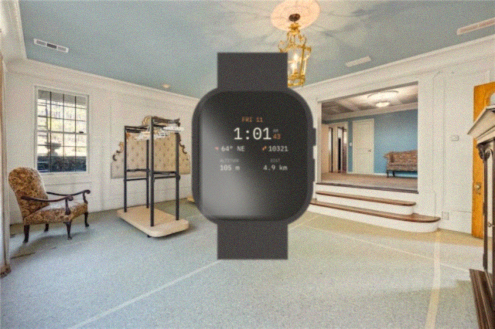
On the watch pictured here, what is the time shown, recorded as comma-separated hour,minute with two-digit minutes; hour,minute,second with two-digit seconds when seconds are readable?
1,01
